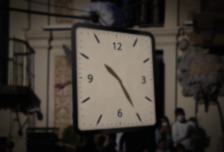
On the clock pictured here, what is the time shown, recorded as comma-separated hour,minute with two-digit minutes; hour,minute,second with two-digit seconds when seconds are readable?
10,25
